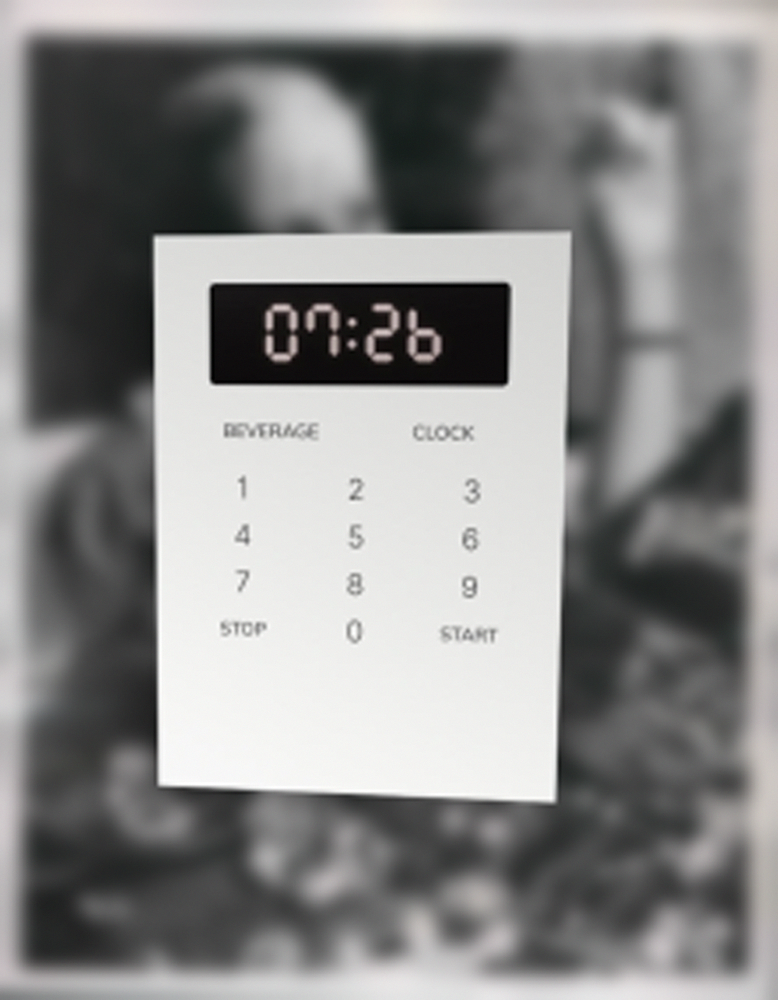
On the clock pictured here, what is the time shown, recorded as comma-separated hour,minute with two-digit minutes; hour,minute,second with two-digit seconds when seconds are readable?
7,26
